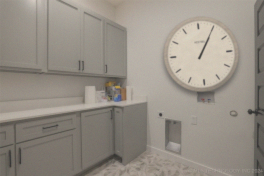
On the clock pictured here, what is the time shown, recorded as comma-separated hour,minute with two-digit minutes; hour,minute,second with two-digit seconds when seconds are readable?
1,05
